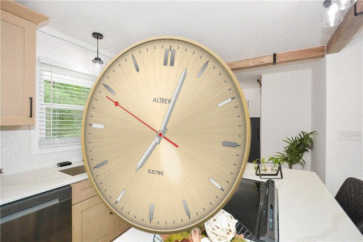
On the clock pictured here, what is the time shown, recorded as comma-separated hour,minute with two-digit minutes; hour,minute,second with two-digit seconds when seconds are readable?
7,02,49
